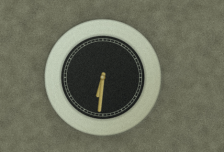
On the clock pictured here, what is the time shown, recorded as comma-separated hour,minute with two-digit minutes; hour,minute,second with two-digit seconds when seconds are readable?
6,31
